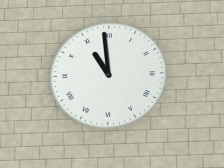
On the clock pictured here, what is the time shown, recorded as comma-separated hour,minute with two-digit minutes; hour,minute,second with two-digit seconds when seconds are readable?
10,59
